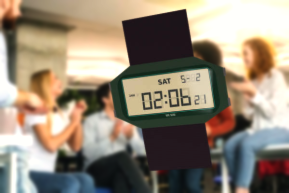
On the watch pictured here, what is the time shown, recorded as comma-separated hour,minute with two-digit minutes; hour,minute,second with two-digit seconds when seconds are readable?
2,06,21
